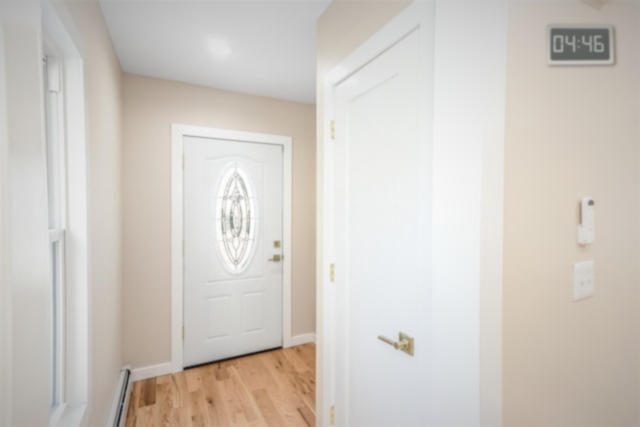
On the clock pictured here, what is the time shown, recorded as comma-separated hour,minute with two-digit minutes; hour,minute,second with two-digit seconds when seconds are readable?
4,46
